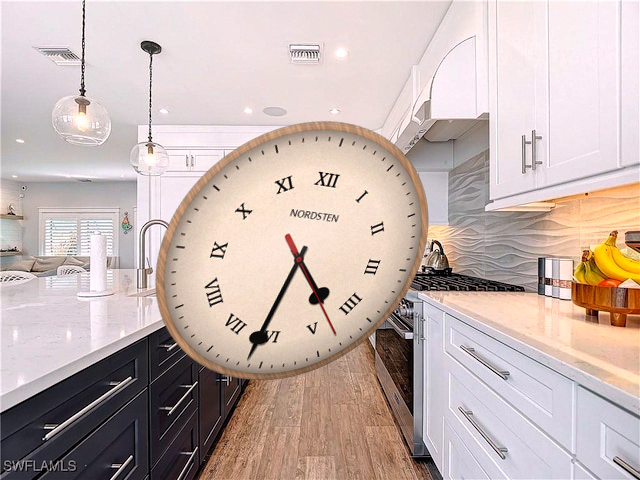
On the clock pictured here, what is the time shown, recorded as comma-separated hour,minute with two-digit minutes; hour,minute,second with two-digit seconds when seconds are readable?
4,31,23
